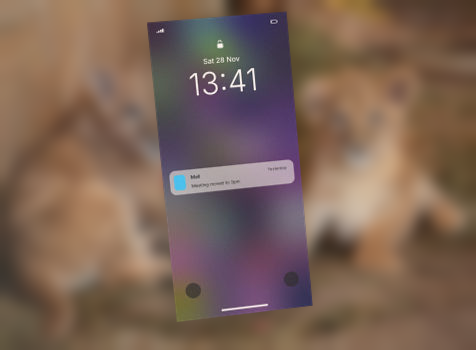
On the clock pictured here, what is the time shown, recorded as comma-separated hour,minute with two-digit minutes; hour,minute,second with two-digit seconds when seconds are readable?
13,41
